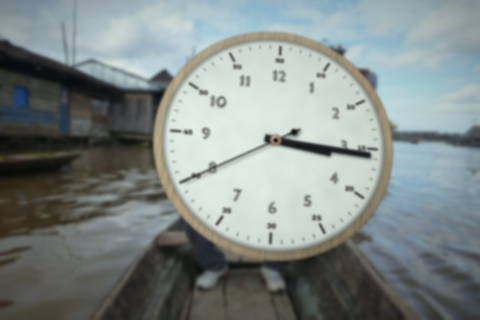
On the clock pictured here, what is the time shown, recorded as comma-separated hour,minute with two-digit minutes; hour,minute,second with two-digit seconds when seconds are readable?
3,15,40
